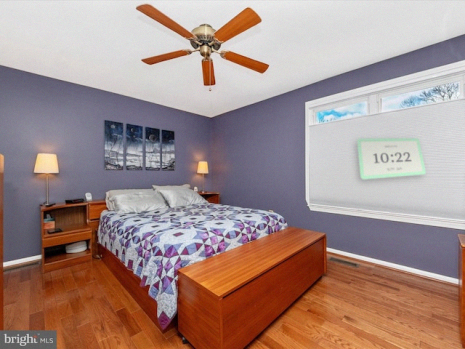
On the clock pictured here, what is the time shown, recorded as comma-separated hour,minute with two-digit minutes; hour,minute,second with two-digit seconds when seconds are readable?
10,22
